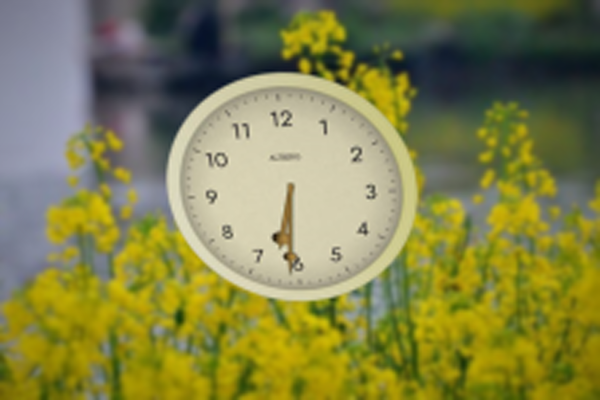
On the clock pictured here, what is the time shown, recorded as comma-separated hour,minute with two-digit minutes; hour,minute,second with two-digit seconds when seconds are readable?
6,31
